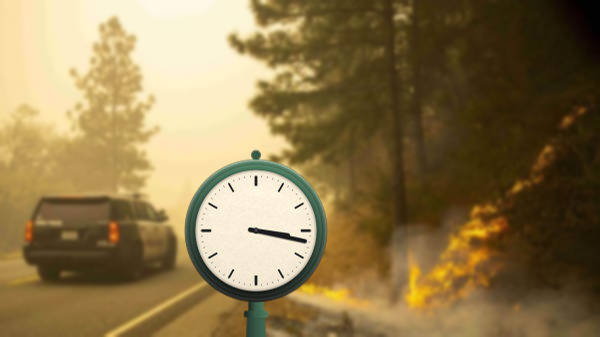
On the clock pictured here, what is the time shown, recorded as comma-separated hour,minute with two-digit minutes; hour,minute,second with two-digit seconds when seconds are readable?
3,17
